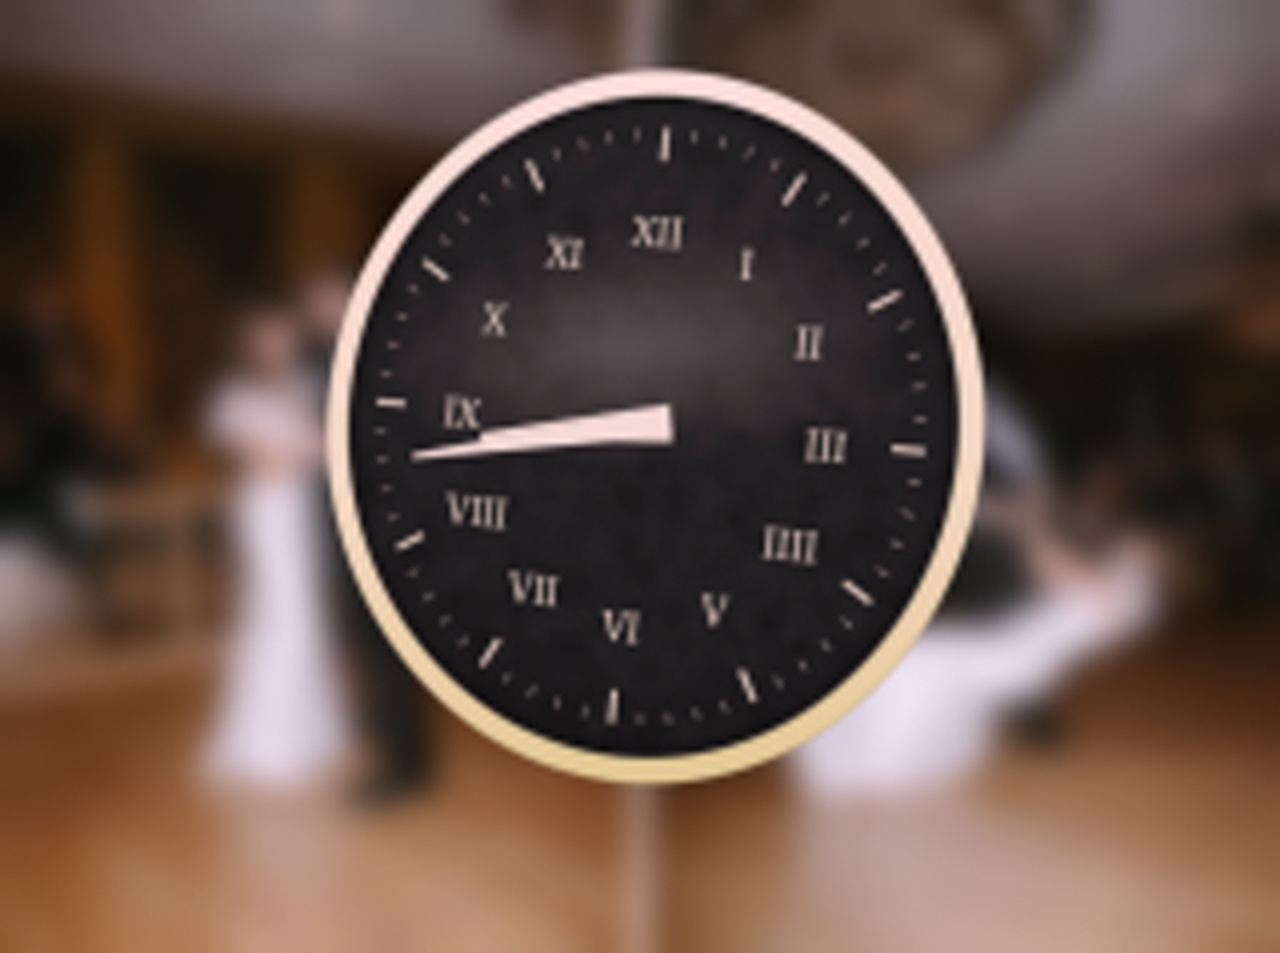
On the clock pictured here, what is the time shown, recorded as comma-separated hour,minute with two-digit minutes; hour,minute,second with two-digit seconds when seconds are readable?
8,43
